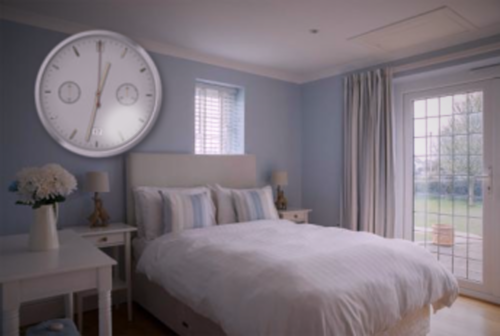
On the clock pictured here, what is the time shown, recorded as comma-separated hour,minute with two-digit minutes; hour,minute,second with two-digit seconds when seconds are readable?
12,32
